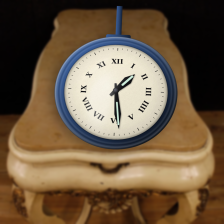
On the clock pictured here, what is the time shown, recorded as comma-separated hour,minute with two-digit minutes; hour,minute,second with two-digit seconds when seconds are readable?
1,29
